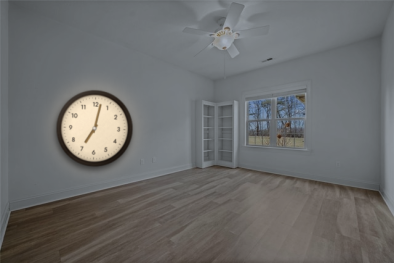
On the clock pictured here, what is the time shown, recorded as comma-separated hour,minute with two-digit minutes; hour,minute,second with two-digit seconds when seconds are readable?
7,02
